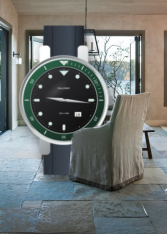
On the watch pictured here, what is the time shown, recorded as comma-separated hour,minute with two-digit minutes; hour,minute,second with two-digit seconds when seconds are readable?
9,16
